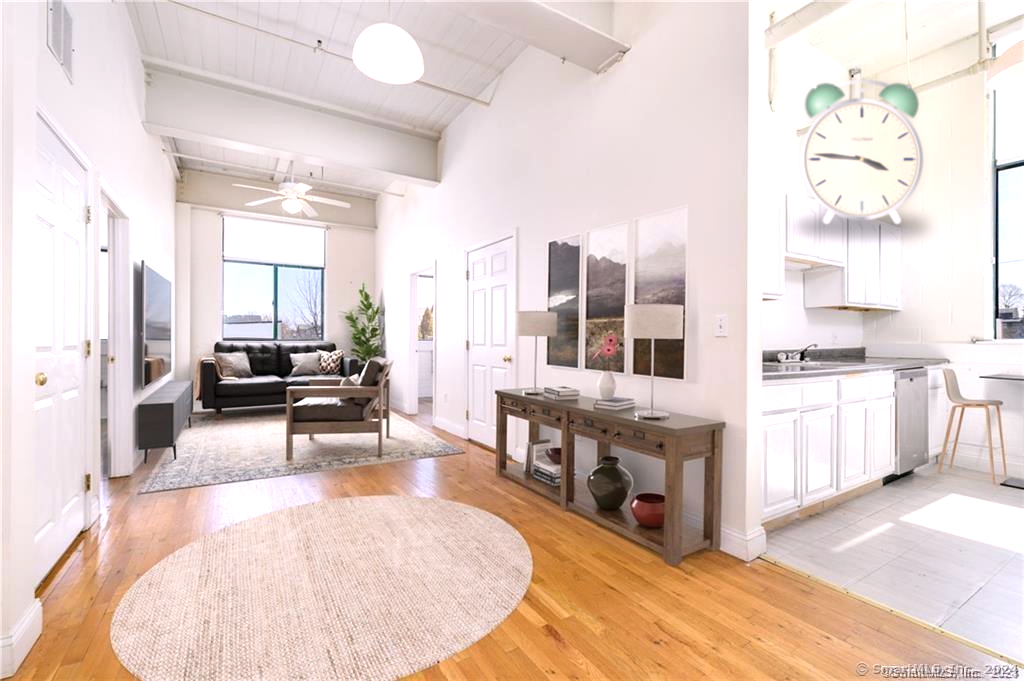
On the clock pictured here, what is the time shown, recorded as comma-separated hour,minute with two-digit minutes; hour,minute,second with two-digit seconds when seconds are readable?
3,46
